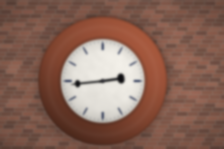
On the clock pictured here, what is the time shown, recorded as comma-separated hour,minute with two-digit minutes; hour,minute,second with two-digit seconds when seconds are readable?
2,44
